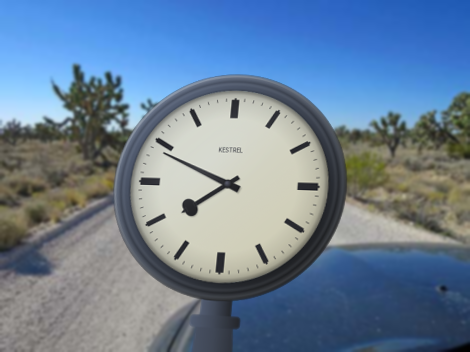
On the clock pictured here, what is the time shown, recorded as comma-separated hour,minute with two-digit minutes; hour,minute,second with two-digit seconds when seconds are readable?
7,49
